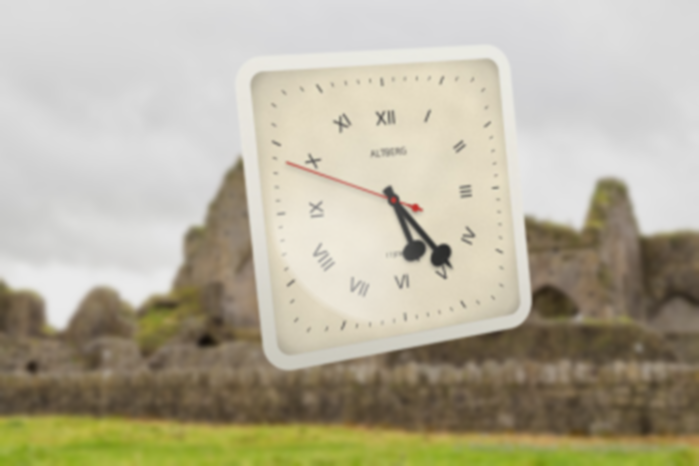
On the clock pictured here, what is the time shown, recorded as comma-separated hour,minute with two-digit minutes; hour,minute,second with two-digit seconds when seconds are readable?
5,23,49
